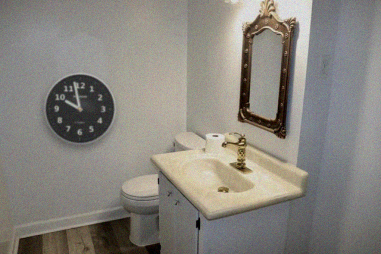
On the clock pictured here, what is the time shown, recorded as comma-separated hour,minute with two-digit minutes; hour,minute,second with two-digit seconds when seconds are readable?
9,58
